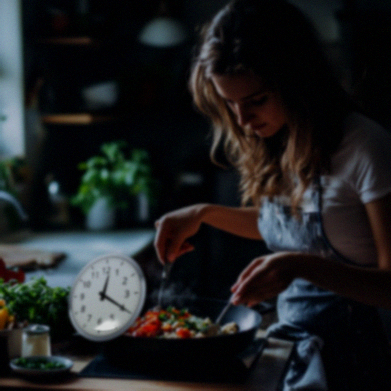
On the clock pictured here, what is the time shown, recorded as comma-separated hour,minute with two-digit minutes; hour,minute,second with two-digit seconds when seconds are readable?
12,20
